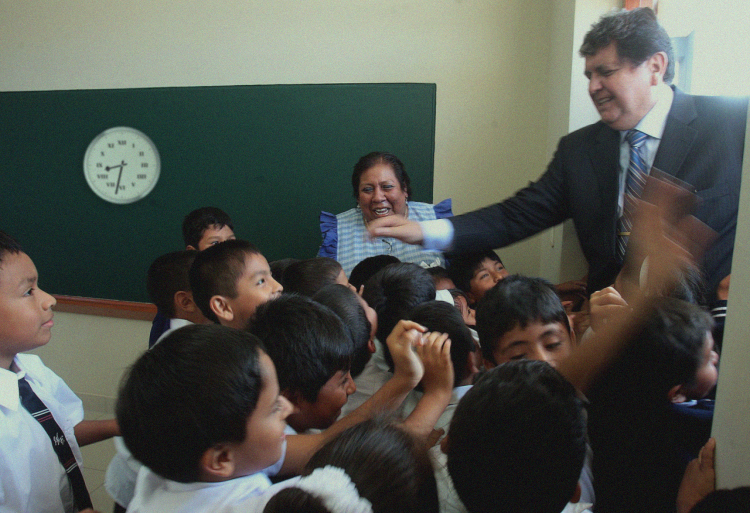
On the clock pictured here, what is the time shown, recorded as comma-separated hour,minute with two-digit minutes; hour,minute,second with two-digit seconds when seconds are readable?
8,32
